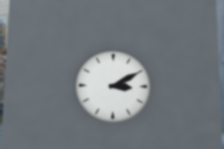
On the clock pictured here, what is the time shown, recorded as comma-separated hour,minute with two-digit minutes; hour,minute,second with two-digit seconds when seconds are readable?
3,10
